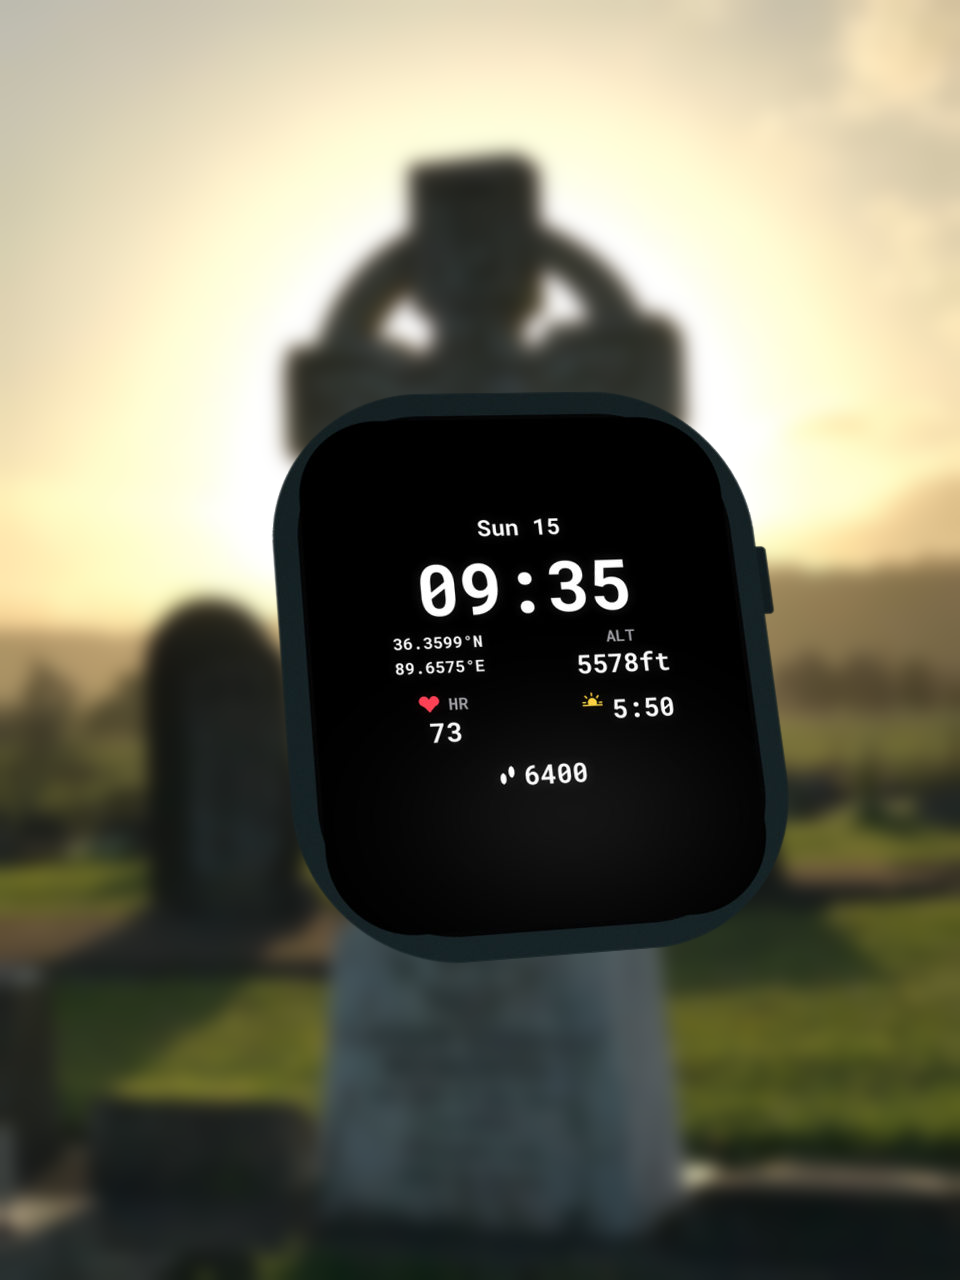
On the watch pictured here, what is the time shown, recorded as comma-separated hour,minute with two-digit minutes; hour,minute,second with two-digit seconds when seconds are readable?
9,35
